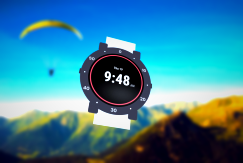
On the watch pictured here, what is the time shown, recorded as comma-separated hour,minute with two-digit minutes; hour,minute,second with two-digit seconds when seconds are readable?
9,48
